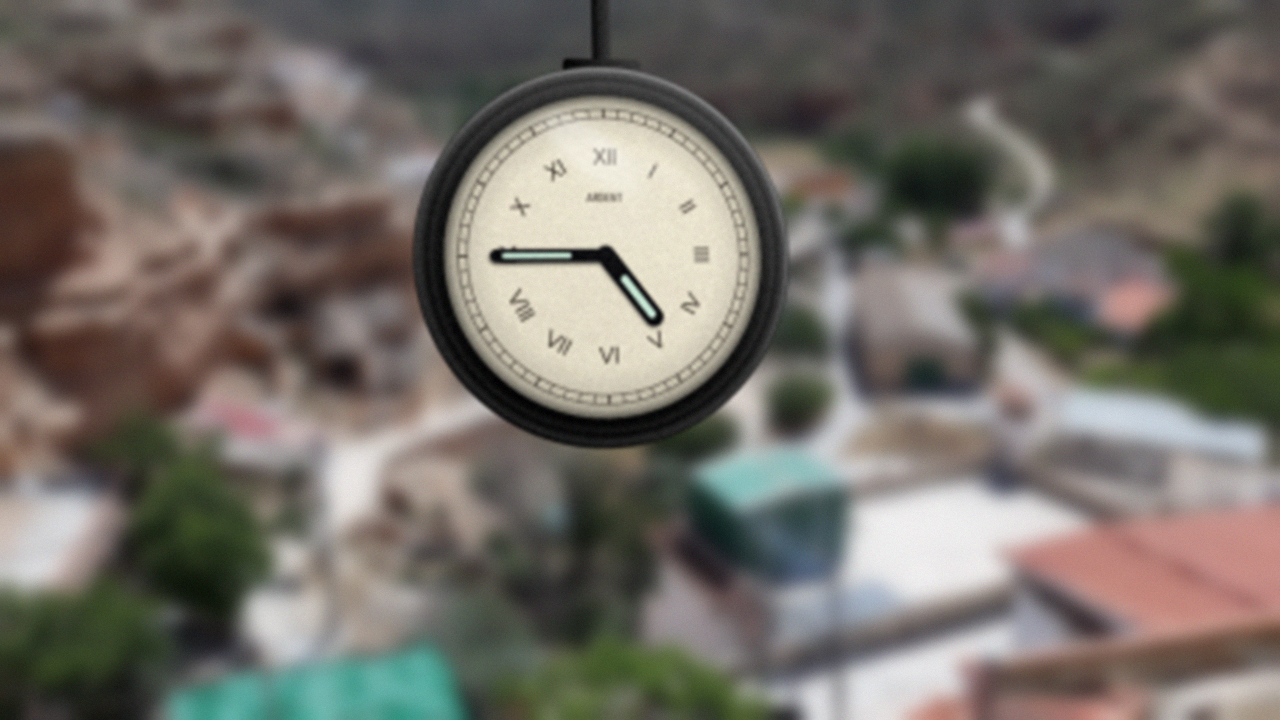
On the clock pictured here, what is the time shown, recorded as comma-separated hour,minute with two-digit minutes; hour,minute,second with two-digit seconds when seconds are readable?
4,45
